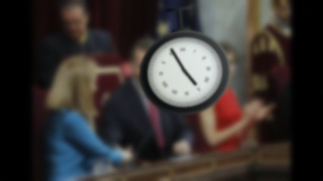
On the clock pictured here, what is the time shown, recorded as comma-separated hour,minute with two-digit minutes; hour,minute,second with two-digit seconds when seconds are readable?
4,56
